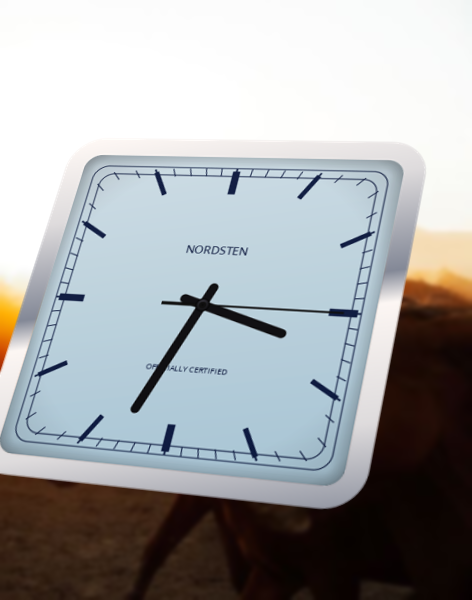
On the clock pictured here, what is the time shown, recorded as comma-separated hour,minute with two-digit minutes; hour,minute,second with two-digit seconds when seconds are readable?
3,33,15
